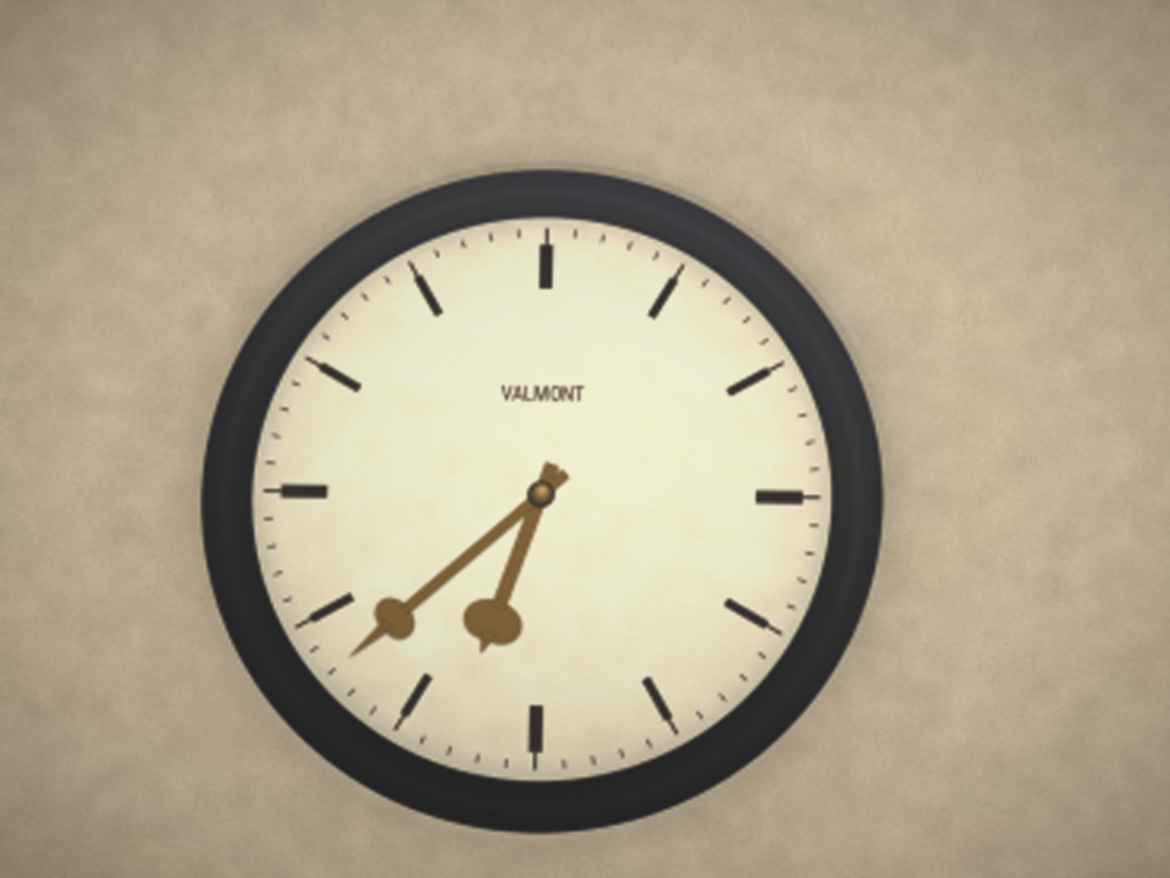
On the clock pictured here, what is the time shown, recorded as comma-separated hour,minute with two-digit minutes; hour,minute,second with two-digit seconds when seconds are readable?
6,38
